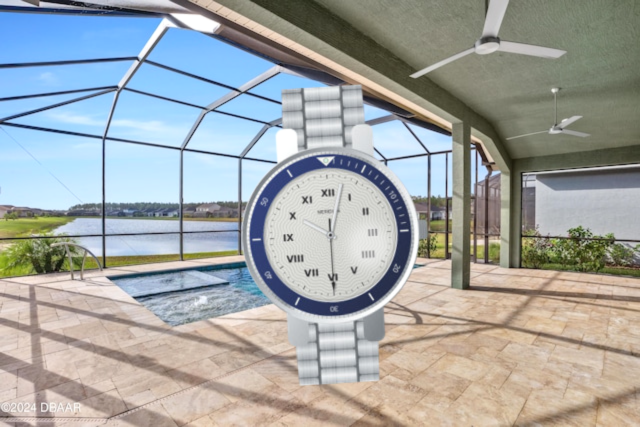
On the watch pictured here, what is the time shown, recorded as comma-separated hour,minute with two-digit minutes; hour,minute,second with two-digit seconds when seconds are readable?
10,02,30
